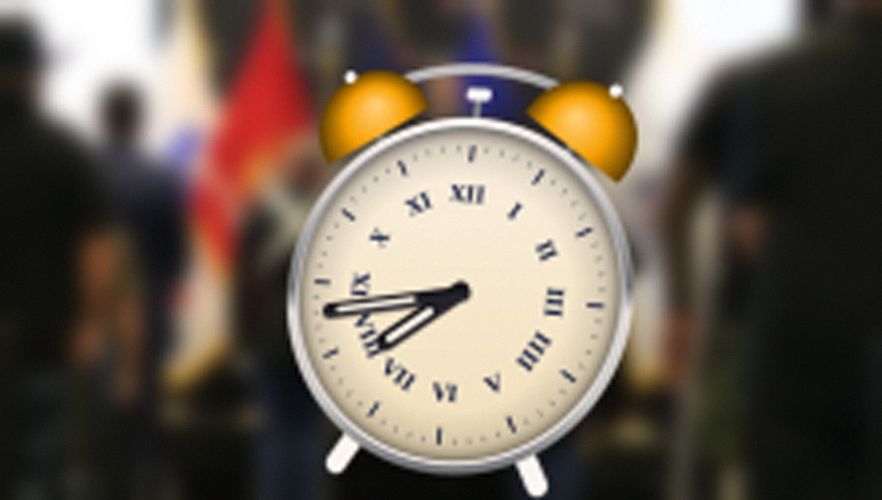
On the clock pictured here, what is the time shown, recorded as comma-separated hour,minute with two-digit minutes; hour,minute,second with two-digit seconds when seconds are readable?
7,43
